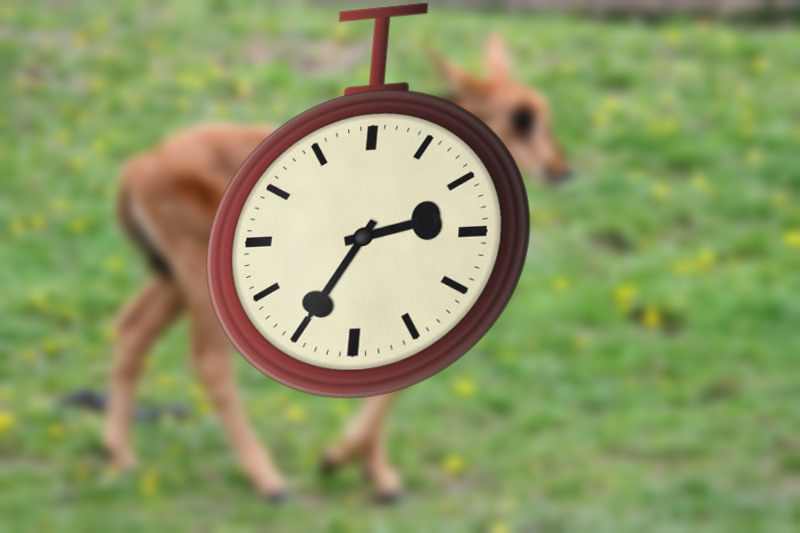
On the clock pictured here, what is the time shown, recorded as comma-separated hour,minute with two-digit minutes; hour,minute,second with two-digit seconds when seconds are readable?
2,35
